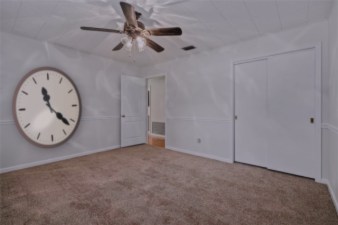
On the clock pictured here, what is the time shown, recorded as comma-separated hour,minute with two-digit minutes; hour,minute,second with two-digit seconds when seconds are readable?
11,22
